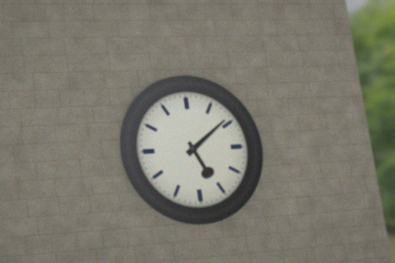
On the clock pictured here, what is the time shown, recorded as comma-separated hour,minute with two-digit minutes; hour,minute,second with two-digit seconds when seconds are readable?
5,09
